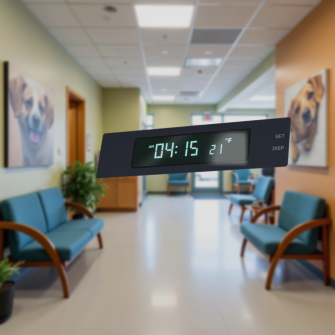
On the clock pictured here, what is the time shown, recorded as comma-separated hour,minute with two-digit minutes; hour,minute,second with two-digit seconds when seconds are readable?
4,15
